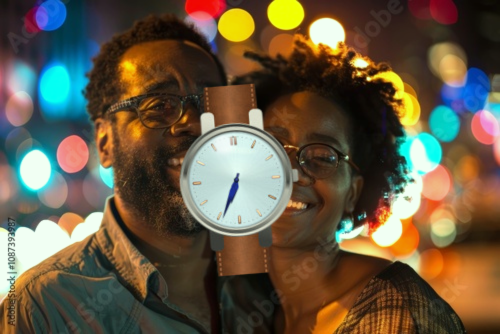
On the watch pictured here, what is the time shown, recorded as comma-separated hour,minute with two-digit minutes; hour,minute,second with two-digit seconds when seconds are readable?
6,34
